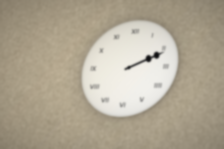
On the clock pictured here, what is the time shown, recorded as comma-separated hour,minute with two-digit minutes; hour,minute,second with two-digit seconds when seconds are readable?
2,11
